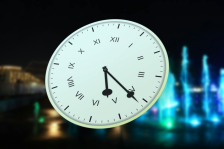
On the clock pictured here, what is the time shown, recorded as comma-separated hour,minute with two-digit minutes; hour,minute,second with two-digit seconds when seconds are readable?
5,21
